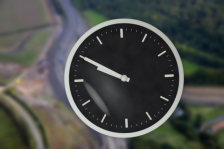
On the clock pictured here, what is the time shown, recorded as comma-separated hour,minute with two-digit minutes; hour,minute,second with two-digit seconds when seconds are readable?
9,50
